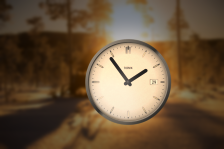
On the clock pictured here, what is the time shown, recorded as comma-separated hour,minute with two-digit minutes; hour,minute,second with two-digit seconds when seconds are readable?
1,54
